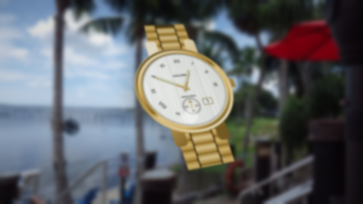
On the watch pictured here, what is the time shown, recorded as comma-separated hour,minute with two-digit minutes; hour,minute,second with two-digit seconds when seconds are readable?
12,50
